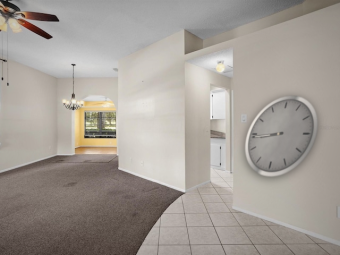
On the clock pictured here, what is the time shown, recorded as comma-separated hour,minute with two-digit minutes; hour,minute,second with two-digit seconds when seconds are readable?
8,44
